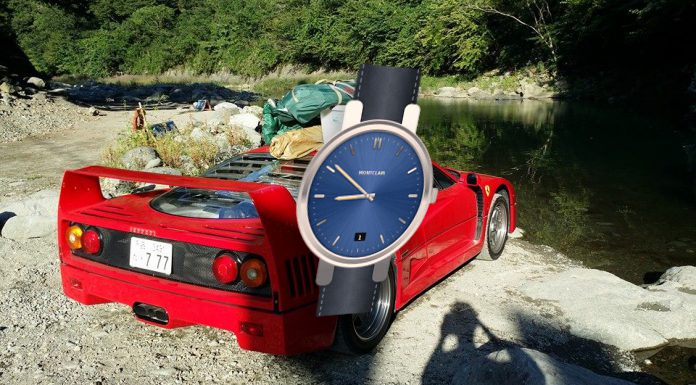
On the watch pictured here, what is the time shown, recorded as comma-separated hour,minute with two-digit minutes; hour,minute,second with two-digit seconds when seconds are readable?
8,51
